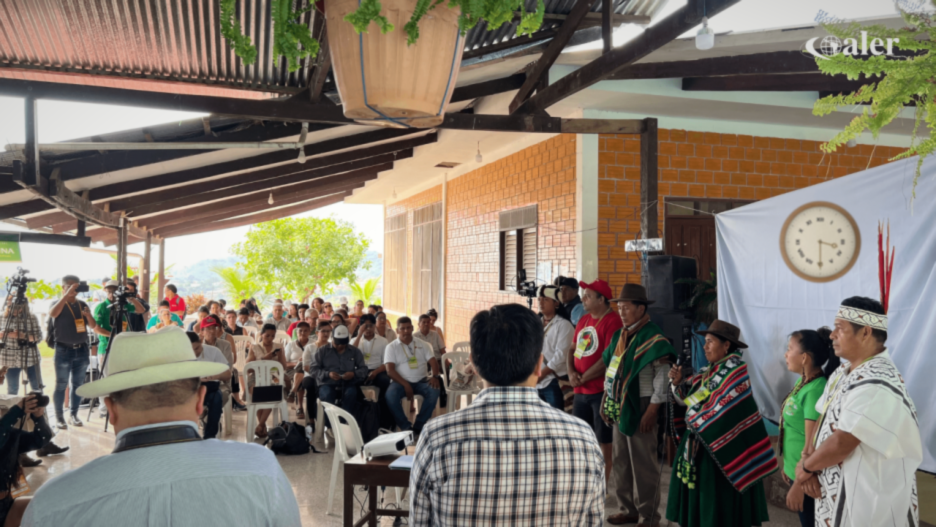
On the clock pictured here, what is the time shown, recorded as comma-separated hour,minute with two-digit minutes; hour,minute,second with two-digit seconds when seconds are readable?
3,30
